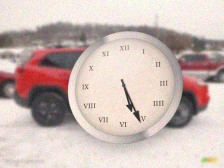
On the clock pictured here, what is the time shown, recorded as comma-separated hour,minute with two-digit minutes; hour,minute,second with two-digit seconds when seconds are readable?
5,26
